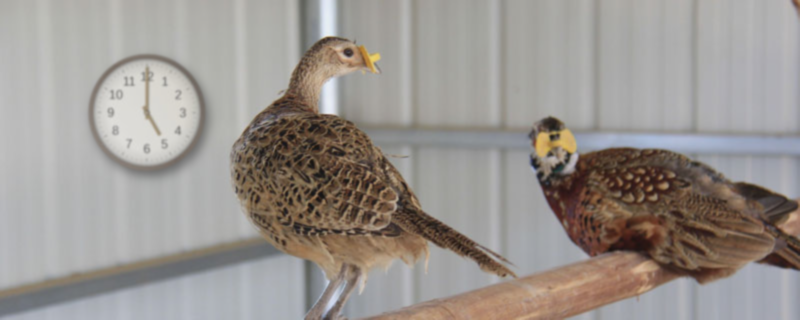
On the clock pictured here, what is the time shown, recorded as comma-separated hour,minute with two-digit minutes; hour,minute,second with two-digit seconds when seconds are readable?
5,00
